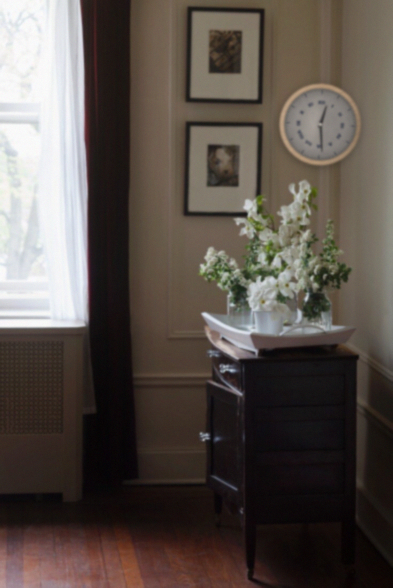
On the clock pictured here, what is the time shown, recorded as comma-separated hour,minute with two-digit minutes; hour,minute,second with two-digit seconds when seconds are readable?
12,29
